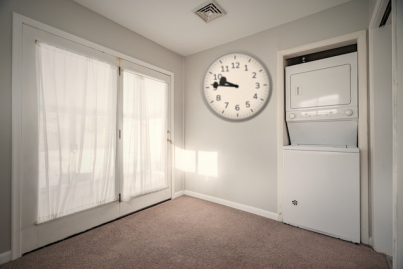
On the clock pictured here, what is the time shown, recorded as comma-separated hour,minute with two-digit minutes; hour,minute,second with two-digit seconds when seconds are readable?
9,46
